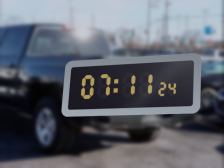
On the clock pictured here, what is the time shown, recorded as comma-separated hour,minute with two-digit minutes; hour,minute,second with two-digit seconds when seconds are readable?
7,11,24
